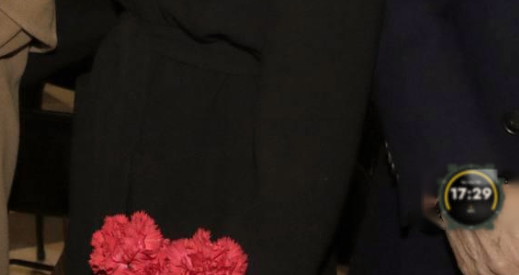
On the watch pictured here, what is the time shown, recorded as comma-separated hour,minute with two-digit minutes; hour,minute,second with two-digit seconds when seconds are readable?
17,29
